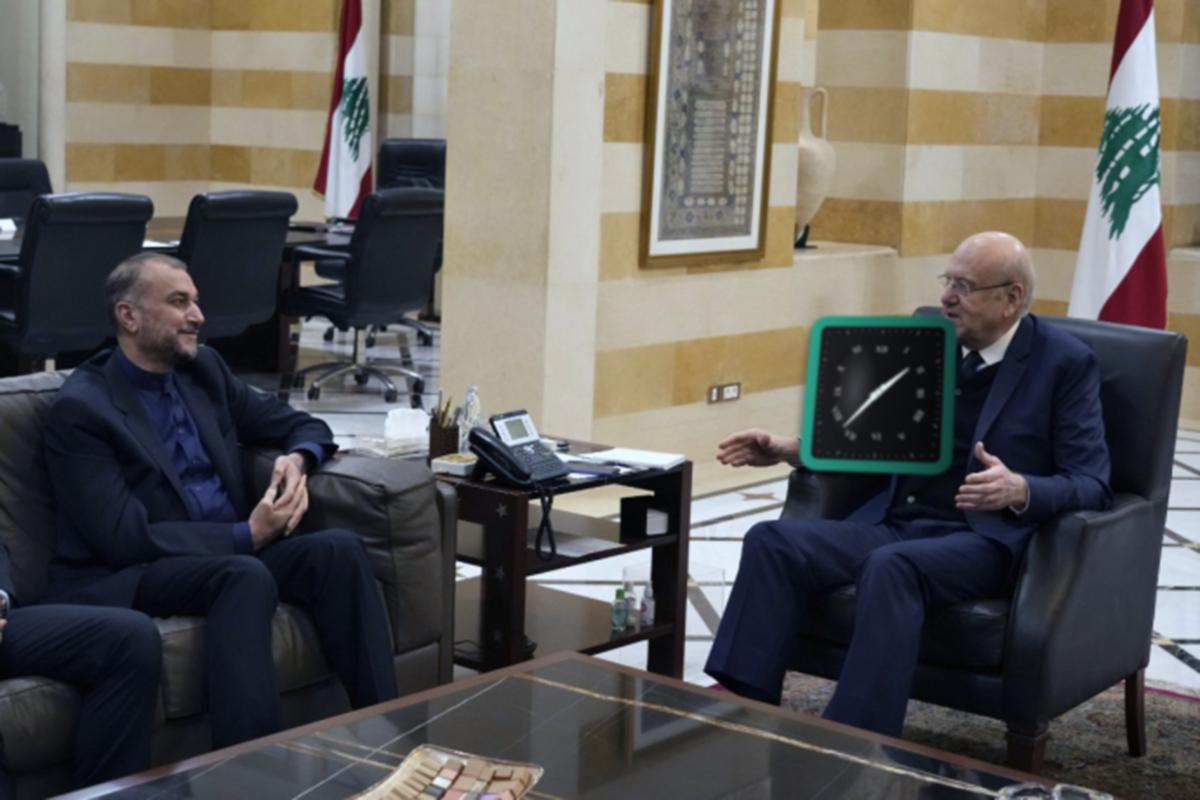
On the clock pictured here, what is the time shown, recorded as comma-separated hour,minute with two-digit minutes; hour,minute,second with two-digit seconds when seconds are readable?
1,37
